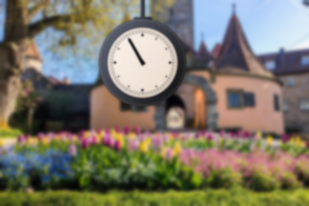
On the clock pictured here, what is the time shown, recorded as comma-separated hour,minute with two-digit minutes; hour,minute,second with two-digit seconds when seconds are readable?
10,55
